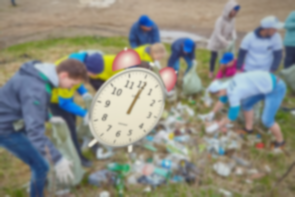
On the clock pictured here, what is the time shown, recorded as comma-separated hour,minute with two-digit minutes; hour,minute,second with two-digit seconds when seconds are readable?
12,01
